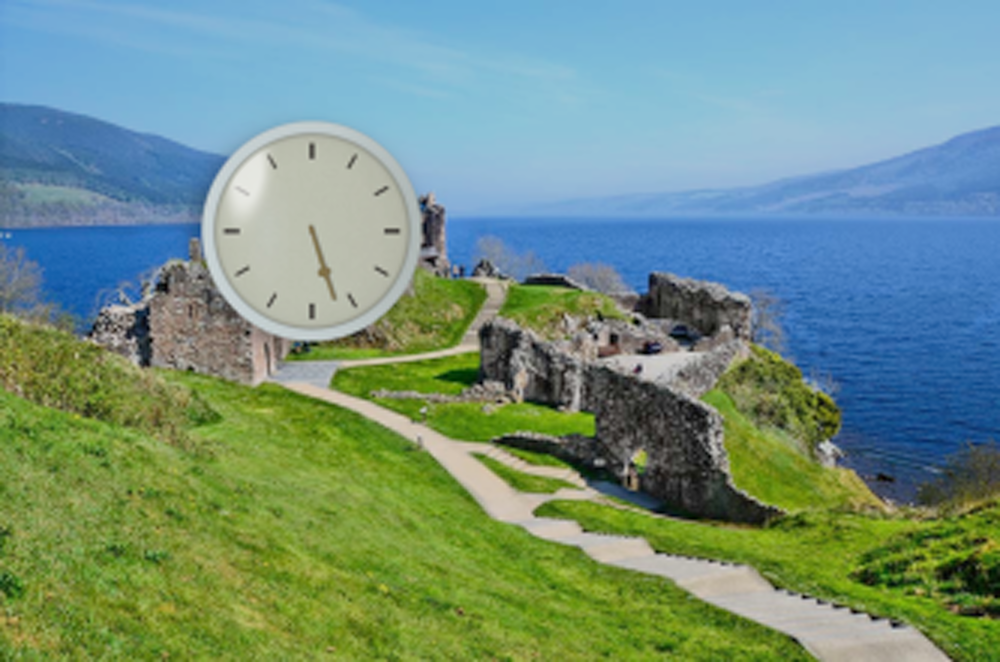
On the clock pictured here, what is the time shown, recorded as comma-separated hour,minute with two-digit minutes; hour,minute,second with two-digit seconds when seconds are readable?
5,27
